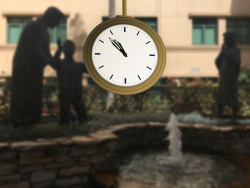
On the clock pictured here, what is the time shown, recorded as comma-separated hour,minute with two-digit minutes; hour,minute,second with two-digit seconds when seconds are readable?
10,53
